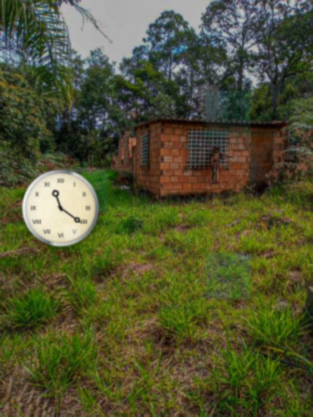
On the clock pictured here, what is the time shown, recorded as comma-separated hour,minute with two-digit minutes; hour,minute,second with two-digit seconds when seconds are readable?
11,21
